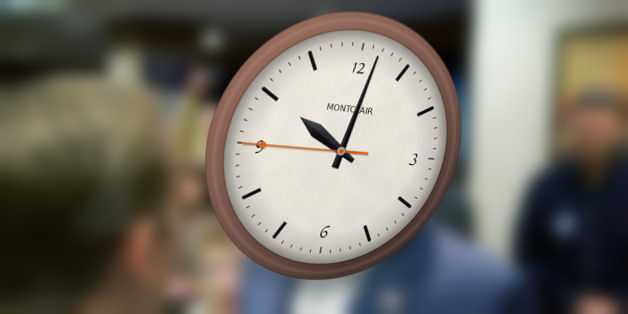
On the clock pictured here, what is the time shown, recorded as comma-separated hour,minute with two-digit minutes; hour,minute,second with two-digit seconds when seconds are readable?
10,01,45
